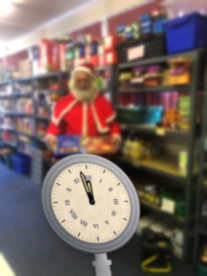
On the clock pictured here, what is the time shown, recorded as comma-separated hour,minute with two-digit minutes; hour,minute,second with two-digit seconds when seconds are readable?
11,58
